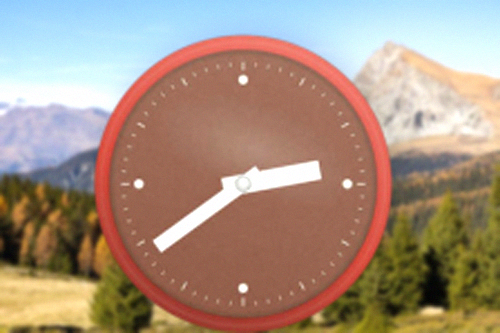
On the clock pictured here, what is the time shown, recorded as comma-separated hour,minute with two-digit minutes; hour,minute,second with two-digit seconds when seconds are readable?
2,39
